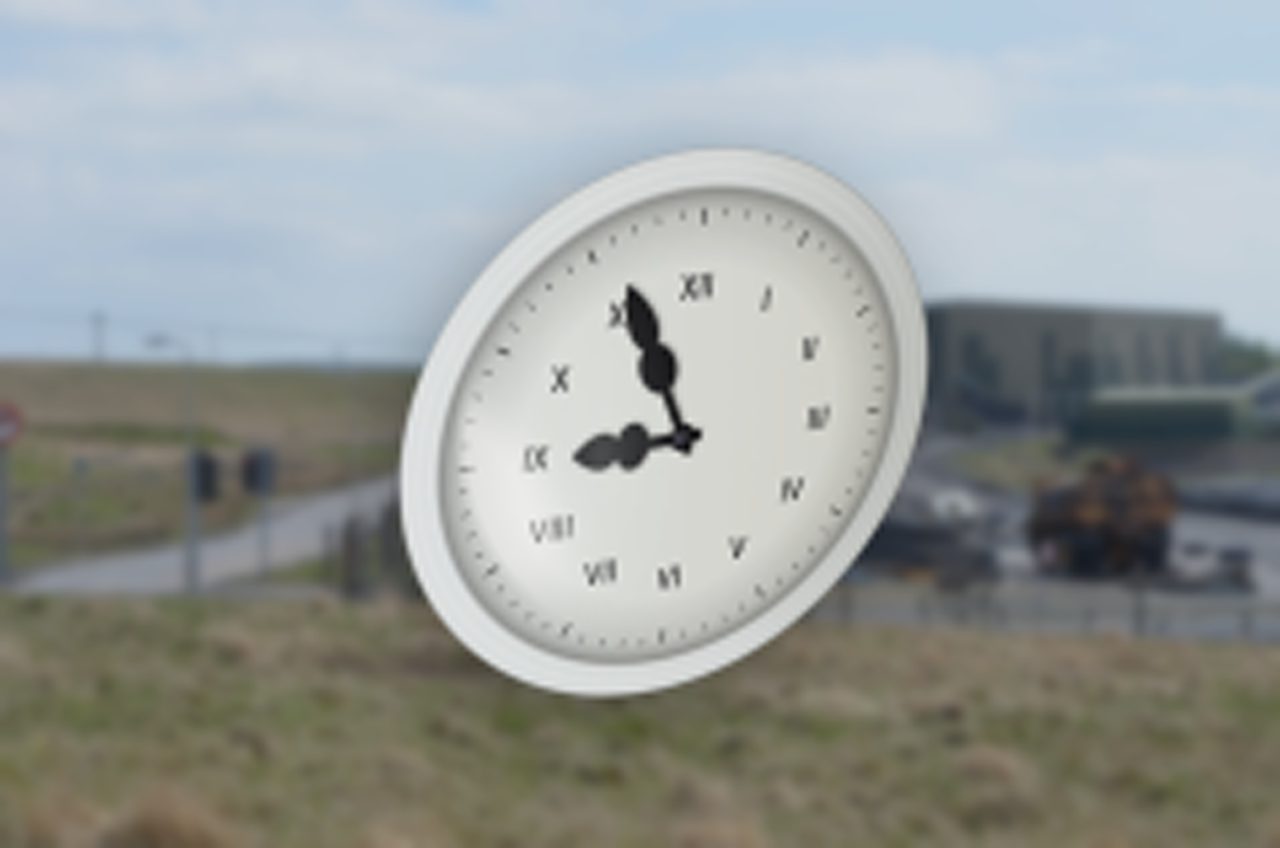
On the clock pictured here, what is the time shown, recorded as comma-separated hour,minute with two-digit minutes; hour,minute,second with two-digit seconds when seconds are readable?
8,56
